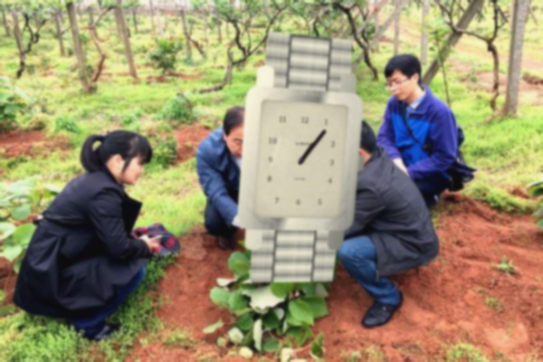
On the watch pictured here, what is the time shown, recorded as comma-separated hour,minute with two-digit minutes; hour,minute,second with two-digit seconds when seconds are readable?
1,06
